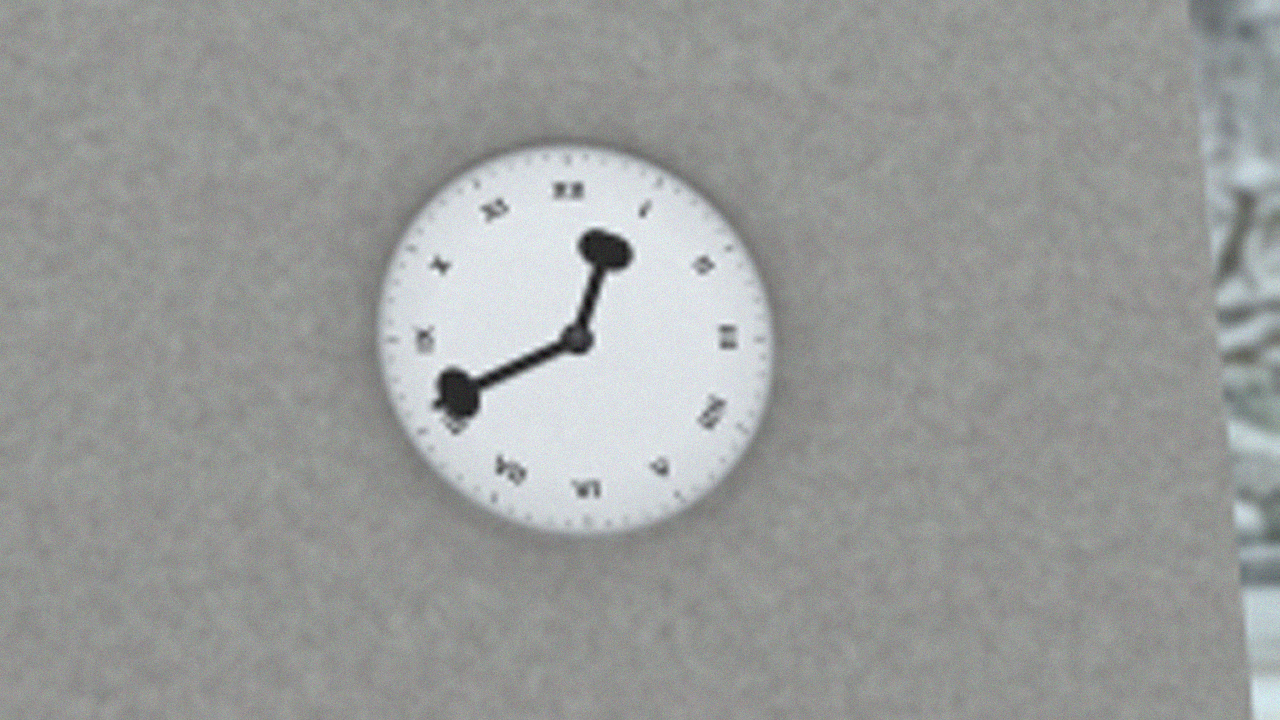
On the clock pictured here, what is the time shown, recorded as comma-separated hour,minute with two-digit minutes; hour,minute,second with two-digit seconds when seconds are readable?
12,41
